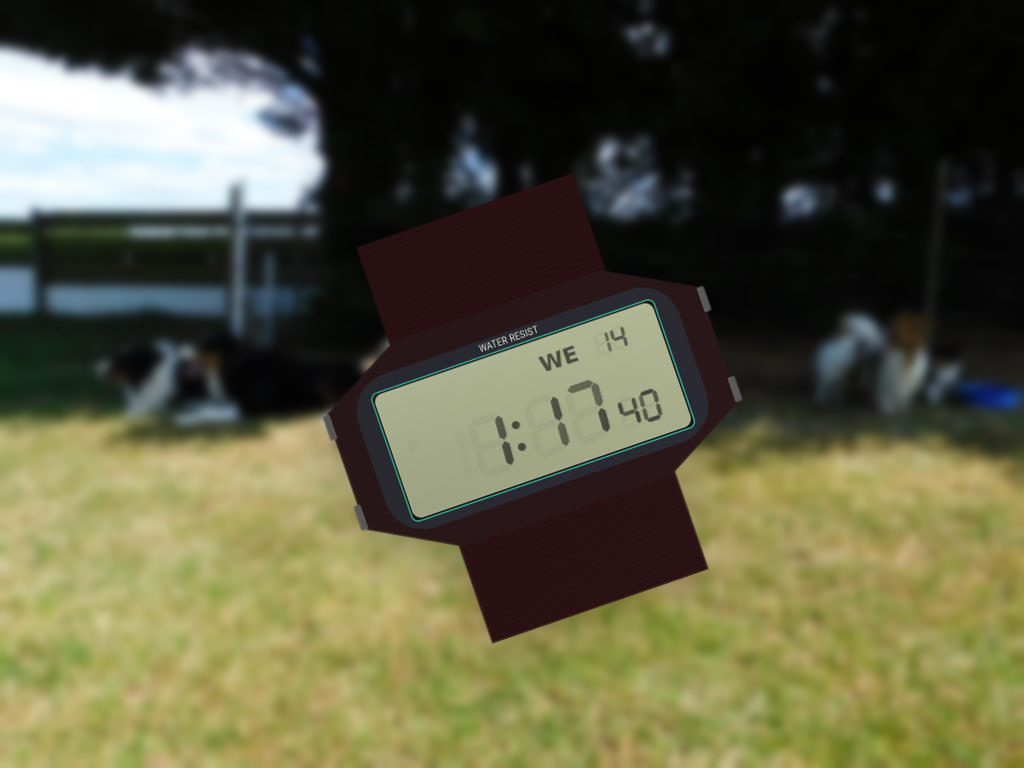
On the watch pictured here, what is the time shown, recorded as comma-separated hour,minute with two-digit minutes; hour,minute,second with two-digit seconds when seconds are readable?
1,17,40
